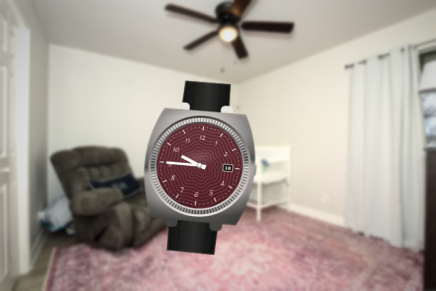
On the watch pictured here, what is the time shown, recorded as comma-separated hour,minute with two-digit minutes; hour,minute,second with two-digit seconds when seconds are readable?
9,45
